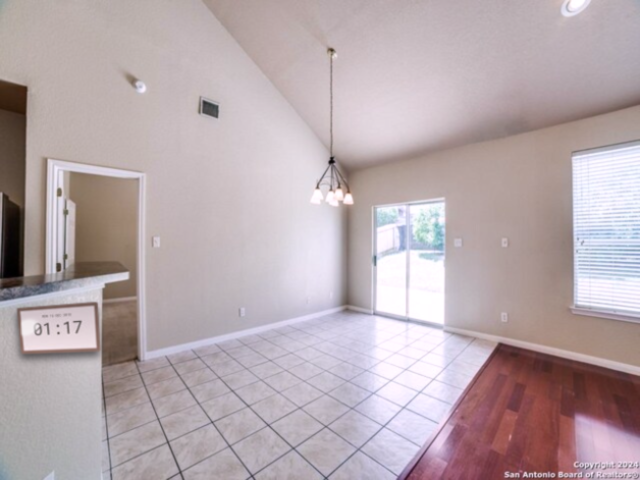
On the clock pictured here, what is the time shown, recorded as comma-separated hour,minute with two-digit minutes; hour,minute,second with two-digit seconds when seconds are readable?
1,17
